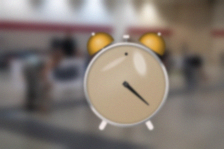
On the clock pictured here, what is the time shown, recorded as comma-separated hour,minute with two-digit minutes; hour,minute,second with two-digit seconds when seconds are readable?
4,22
